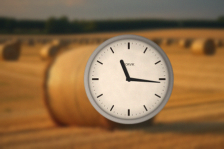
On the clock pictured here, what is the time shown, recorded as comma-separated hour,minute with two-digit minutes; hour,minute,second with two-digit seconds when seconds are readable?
11,16
